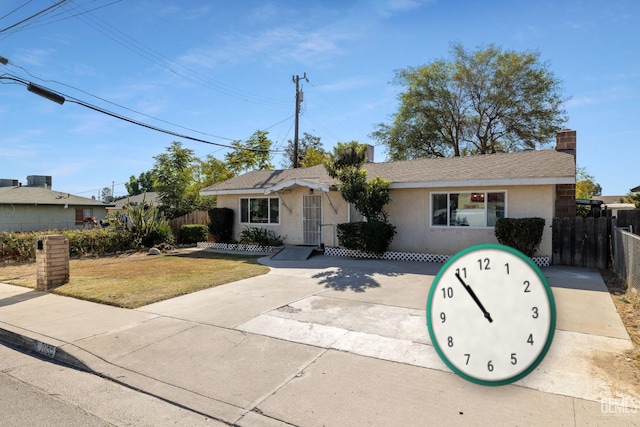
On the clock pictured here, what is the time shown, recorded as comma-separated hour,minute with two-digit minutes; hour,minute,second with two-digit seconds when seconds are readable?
10,54
